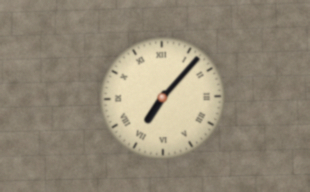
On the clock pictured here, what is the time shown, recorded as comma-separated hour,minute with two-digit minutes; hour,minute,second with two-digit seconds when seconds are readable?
7,07
